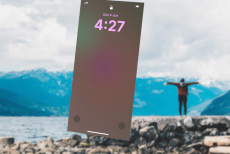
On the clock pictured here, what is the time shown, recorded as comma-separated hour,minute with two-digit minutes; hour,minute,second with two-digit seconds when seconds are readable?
4,27
